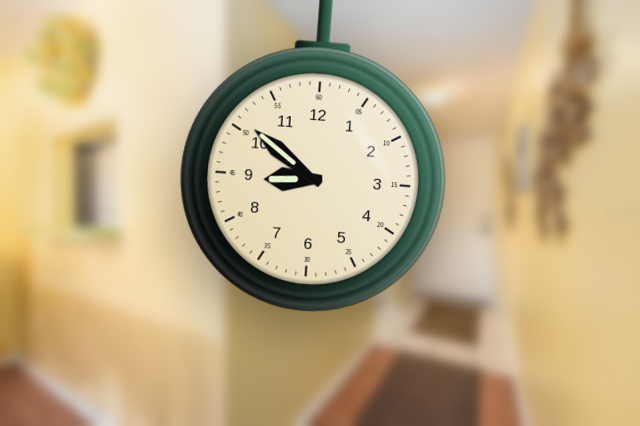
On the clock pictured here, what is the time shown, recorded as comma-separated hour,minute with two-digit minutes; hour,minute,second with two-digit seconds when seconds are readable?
8,51
